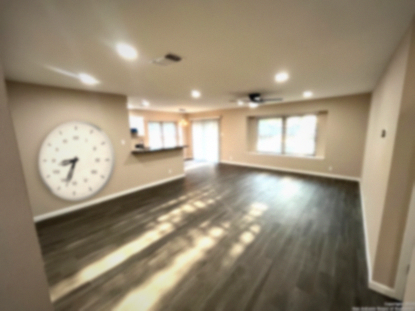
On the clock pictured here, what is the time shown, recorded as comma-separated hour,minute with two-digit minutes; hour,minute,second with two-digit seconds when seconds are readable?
8,33
